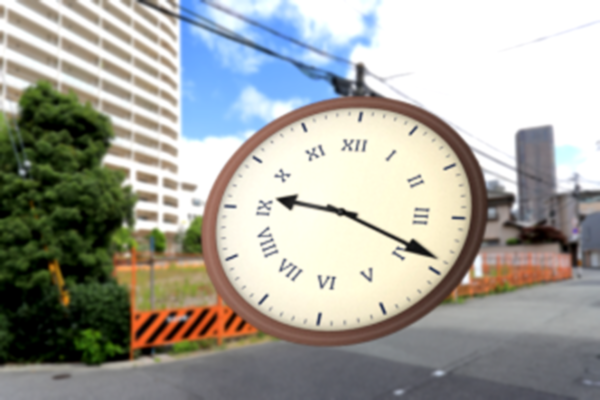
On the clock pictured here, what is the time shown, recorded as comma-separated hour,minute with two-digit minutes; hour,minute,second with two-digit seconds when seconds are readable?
9,19
